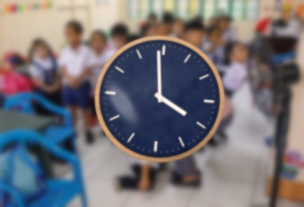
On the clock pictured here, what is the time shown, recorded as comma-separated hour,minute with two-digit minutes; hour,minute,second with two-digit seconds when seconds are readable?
3,59
